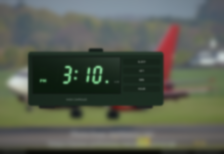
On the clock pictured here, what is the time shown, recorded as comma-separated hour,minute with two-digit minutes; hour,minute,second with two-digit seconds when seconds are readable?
3,10
